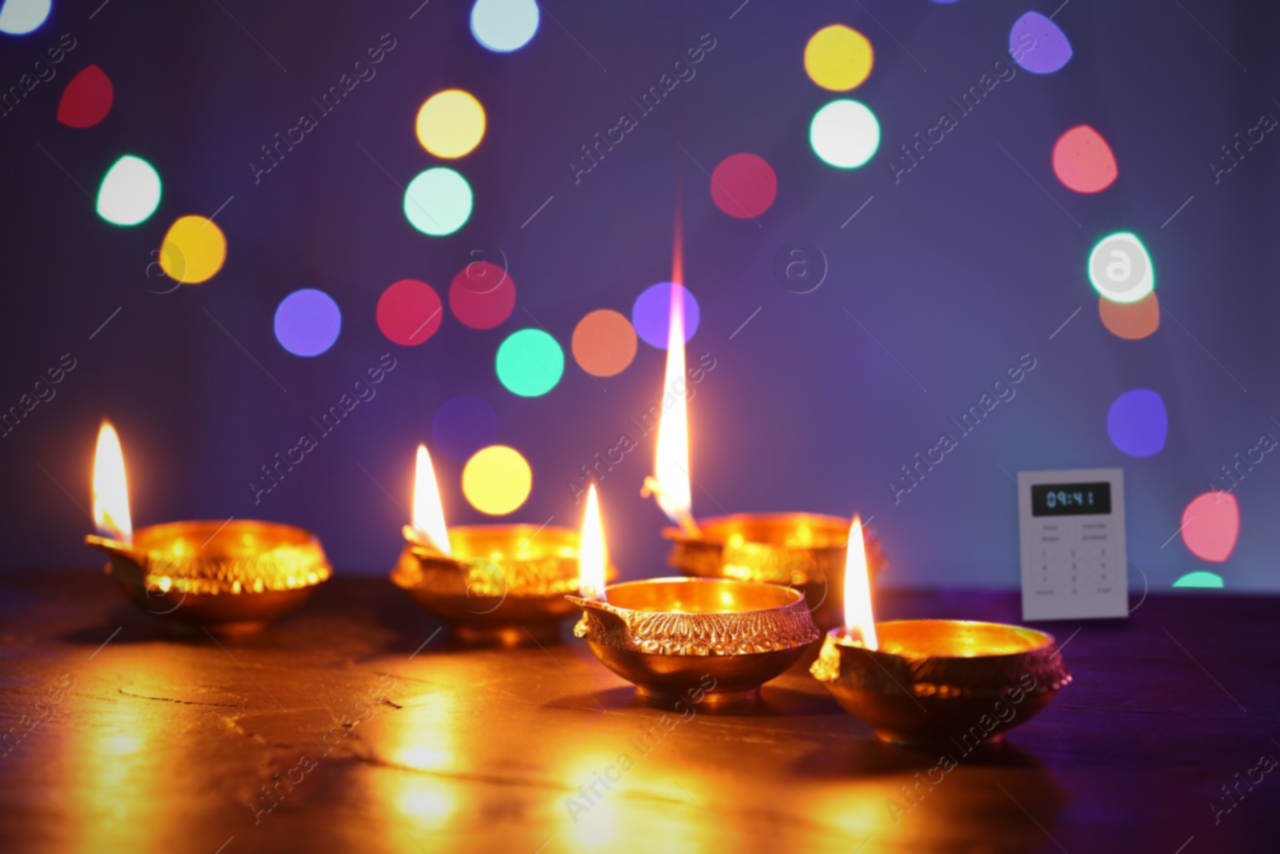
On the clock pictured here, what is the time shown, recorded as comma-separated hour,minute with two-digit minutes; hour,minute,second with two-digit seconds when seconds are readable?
9,41
